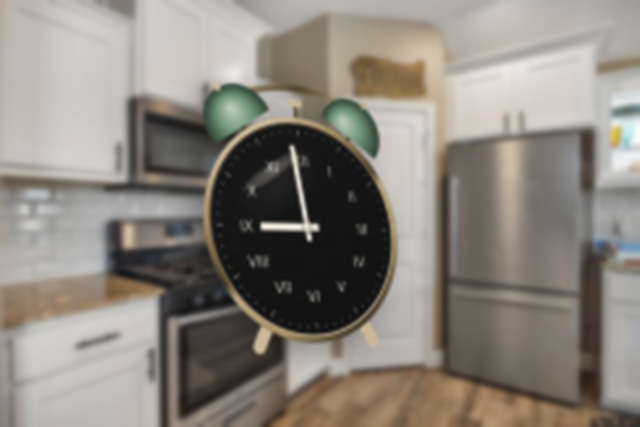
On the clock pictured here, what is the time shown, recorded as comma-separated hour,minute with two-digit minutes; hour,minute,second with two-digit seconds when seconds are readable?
8,59
